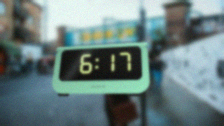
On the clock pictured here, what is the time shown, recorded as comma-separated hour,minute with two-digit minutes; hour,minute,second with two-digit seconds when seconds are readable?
6,17
